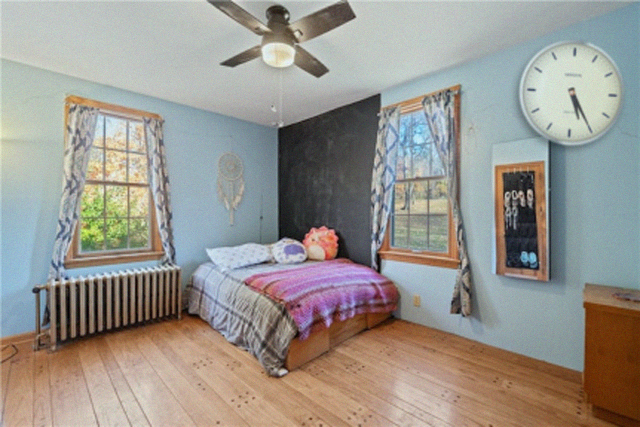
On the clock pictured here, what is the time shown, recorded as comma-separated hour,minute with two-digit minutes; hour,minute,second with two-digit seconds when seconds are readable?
5,25
